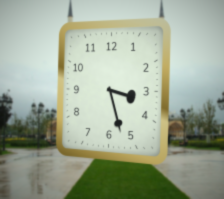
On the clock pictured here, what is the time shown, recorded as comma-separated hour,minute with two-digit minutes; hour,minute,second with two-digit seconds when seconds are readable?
3,27
